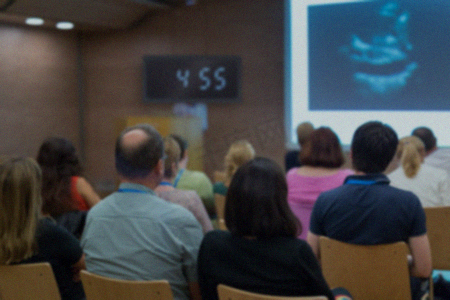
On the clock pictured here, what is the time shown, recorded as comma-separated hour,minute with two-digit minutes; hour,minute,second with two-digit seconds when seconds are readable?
4,55
